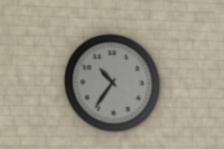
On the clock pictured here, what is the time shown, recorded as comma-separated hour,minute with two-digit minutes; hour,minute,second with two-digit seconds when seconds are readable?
10,36
